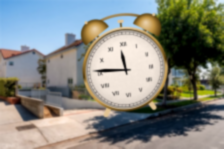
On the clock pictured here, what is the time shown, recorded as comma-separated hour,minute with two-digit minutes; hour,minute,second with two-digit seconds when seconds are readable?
11,46
